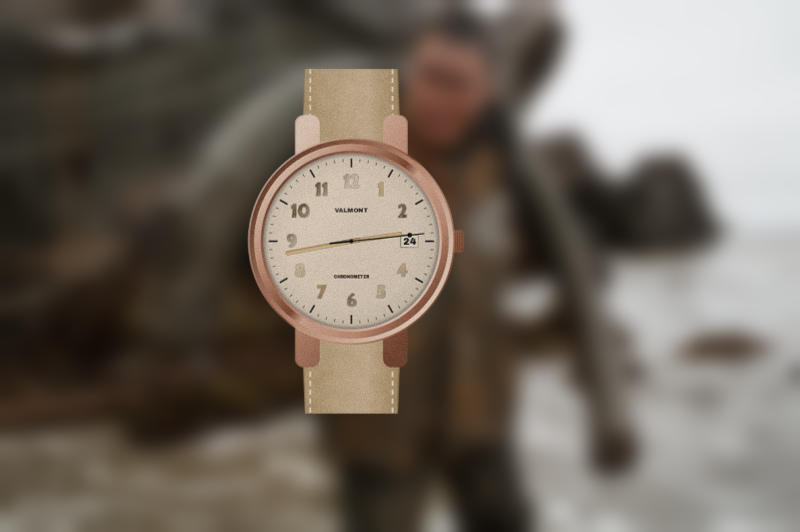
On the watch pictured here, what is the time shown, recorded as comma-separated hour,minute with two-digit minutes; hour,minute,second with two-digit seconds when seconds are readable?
2,43,14
